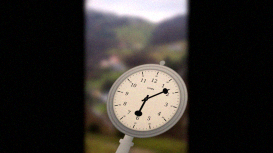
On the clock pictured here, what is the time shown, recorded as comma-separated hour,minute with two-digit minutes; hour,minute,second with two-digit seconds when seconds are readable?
6,08
